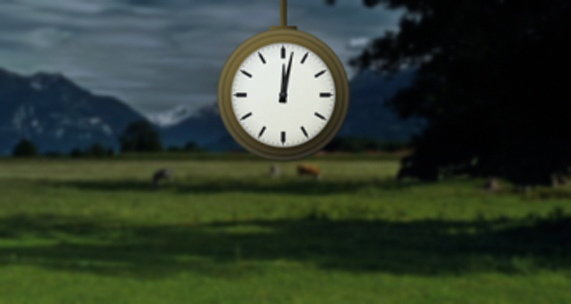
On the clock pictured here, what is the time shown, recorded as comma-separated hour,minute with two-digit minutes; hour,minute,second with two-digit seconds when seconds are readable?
12,02
